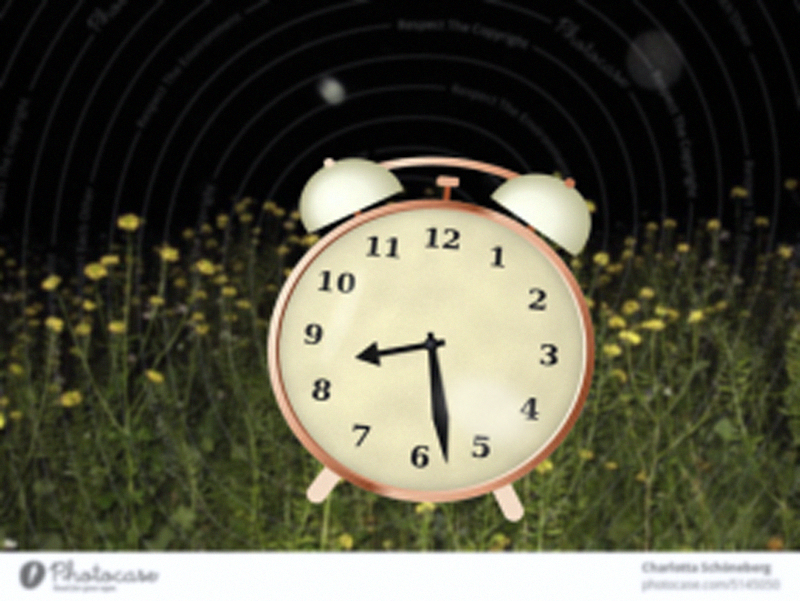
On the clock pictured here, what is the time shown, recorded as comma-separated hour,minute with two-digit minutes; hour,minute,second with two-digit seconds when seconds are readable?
8,28
